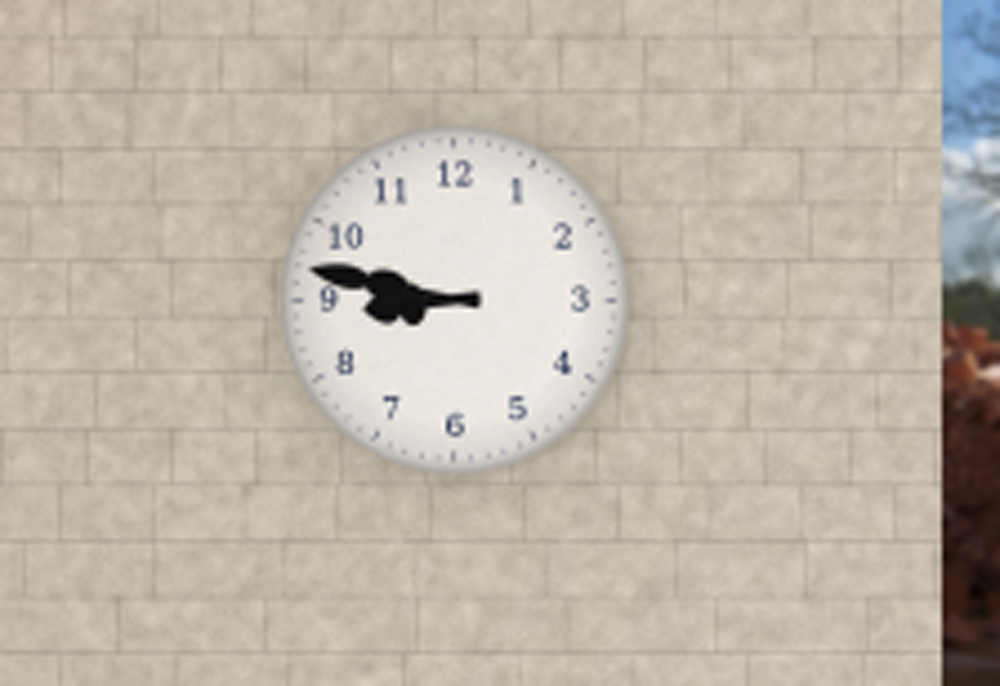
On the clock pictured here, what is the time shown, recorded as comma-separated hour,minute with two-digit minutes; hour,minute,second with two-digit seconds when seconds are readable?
8,47
